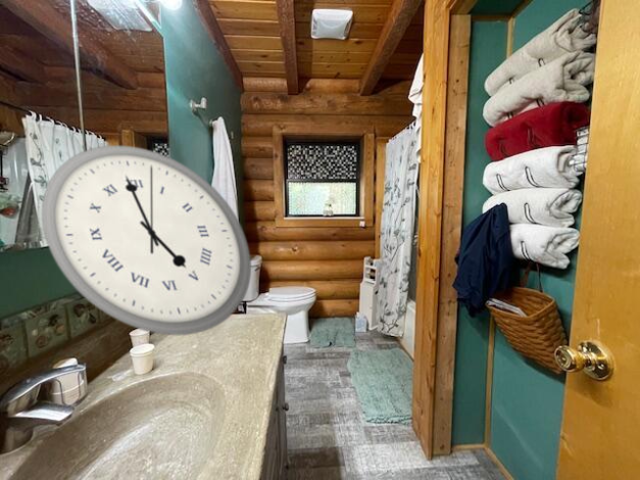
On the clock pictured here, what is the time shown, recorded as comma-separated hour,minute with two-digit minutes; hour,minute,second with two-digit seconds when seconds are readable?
4,59,03
